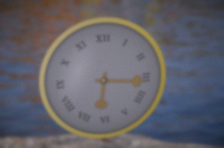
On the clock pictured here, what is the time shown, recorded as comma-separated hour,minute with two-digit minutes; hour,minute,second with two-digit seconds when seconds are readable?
6,16
